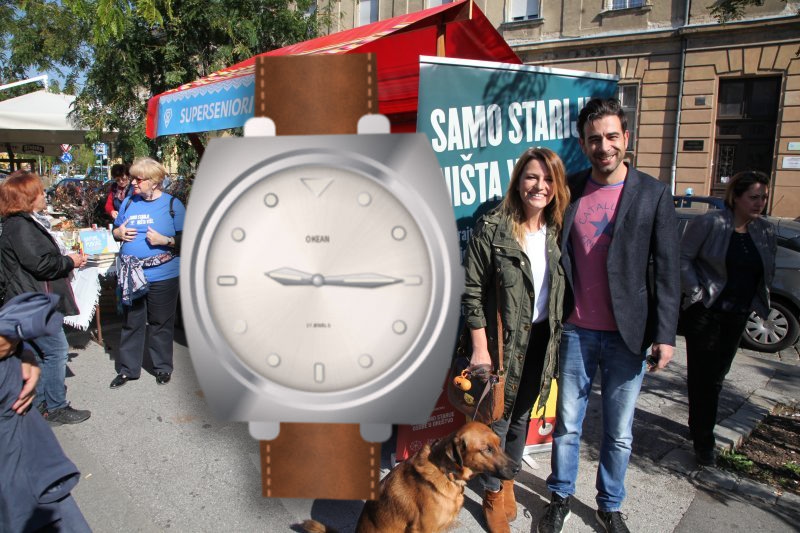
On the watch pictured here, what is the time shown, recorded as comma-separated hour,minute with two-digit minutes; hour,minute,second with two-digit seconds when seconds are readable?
9,15
